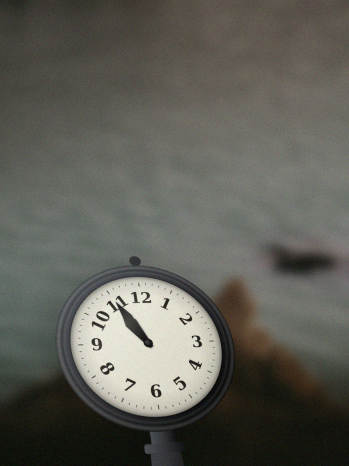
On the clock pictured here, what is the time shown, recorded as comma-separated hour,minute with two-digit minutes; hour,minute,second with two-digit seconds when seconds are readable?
10,55
